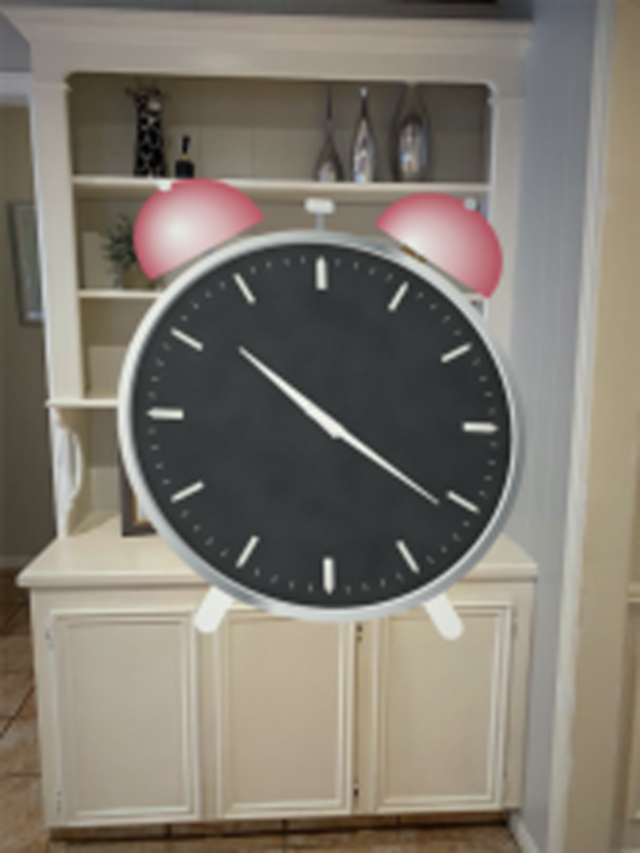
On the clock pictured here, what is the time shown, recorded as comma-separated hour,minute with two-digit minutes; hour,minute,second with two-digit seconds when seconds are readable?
10,21
